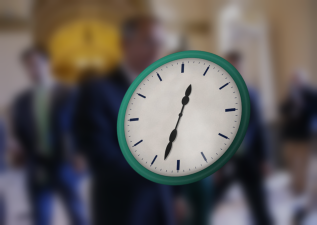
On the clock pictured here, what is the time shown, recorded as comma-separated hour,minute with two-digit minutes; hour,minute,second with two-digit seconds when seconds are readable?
12,33
